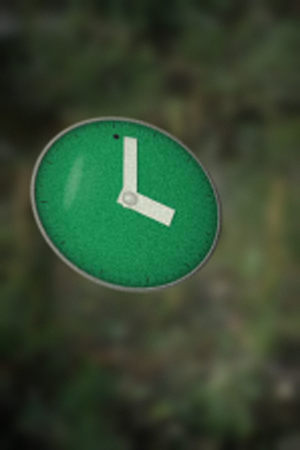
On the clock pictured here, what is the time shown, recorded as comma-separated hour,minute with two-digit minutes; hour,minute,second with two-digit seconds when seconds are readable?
4,02
